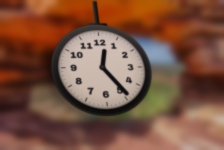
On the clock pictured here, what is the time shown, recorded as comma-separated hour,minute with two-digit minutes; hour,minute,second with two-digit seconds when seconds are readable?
12,24
